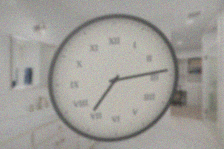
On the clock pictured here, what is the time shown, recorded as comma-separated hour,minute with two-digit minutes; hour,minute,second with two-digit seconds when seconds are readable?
7,14
